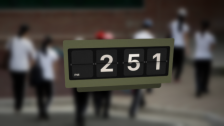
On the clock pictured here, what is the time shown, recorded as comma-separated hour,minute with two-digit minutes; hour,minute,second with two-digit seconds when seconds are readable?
2,51
